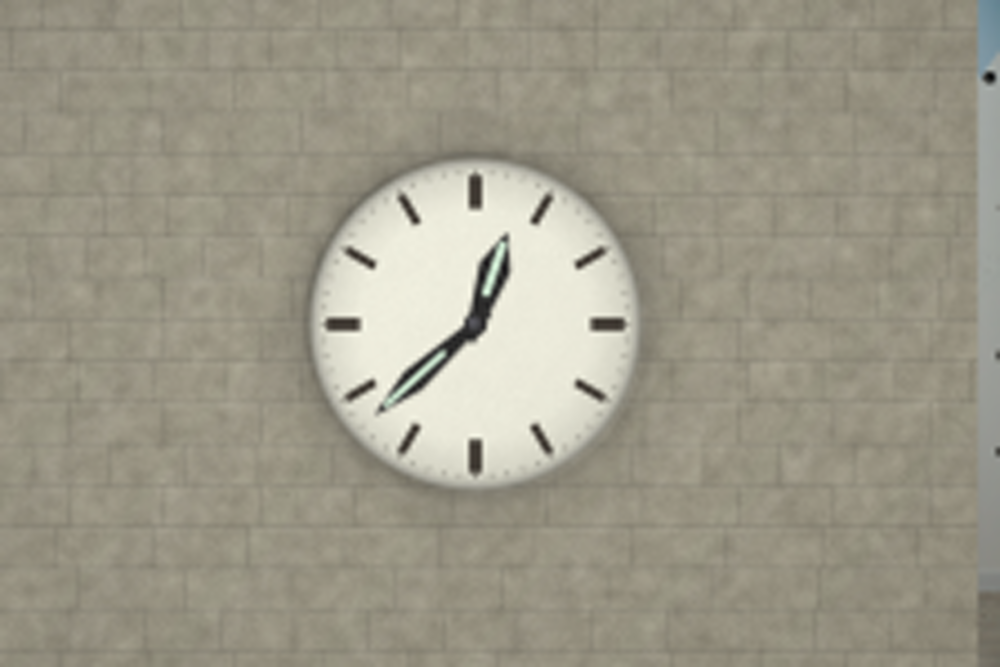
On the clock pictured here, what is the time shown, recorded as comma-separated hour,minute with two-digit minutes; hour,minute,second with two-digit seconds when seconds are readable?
12,38
